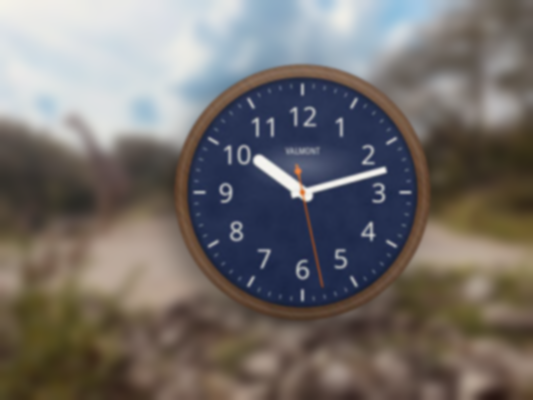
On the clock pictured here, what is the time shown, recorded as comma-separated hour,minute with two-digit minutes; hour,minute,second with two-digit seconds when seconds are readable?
10,12,28
